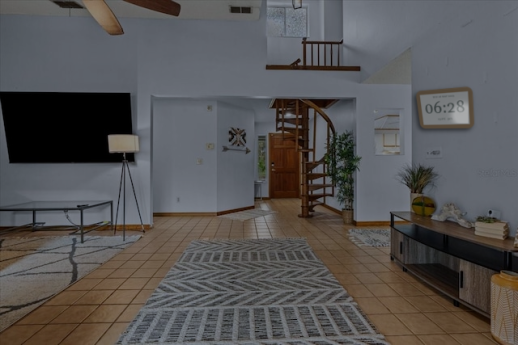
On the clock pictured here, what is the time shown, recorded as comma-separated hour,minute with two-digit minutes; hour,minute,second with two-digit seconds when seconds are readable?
6,28
